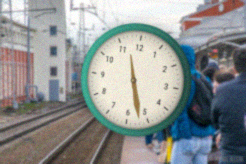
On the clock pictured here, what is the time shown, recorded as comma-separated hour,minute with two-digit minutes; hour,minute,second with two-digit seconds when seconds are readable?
11,27
